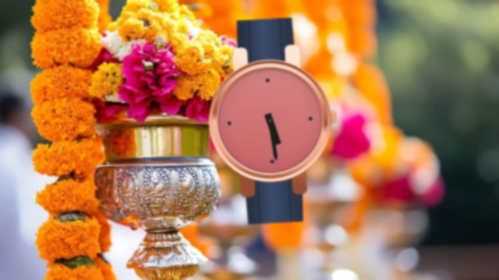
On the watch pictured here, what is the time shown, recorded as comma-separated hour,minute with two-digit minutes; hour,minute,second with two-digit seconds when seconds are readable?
5,29
